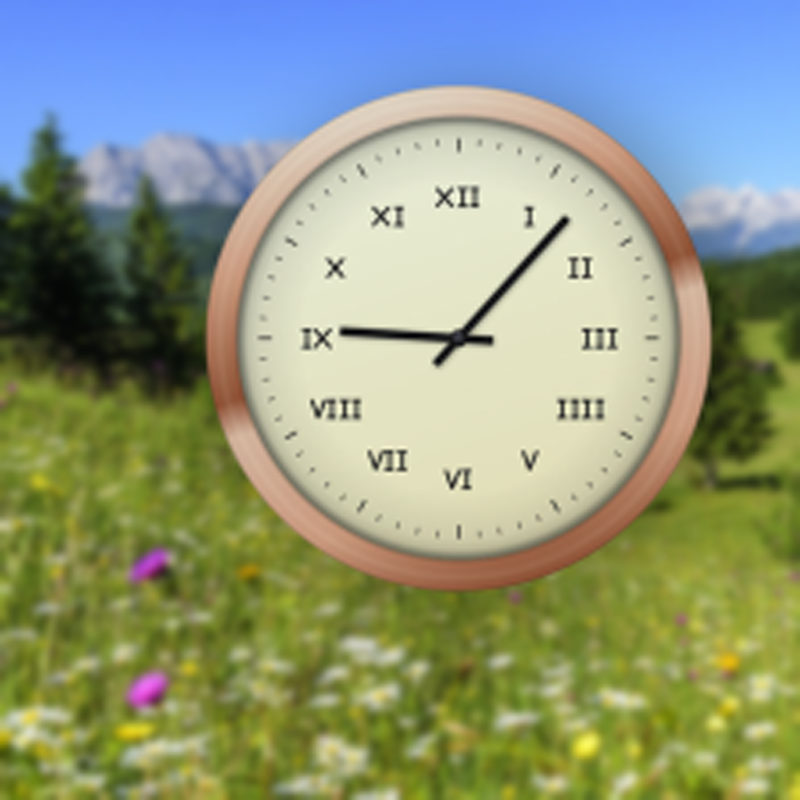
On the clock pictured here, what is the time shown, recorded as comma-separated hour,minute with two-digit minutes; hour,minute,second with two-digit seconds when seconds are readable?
9,07
